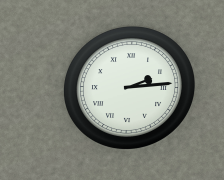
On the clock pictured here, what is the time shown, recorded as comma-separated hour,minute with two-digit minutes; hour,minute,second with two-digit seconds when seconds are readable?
2,14
